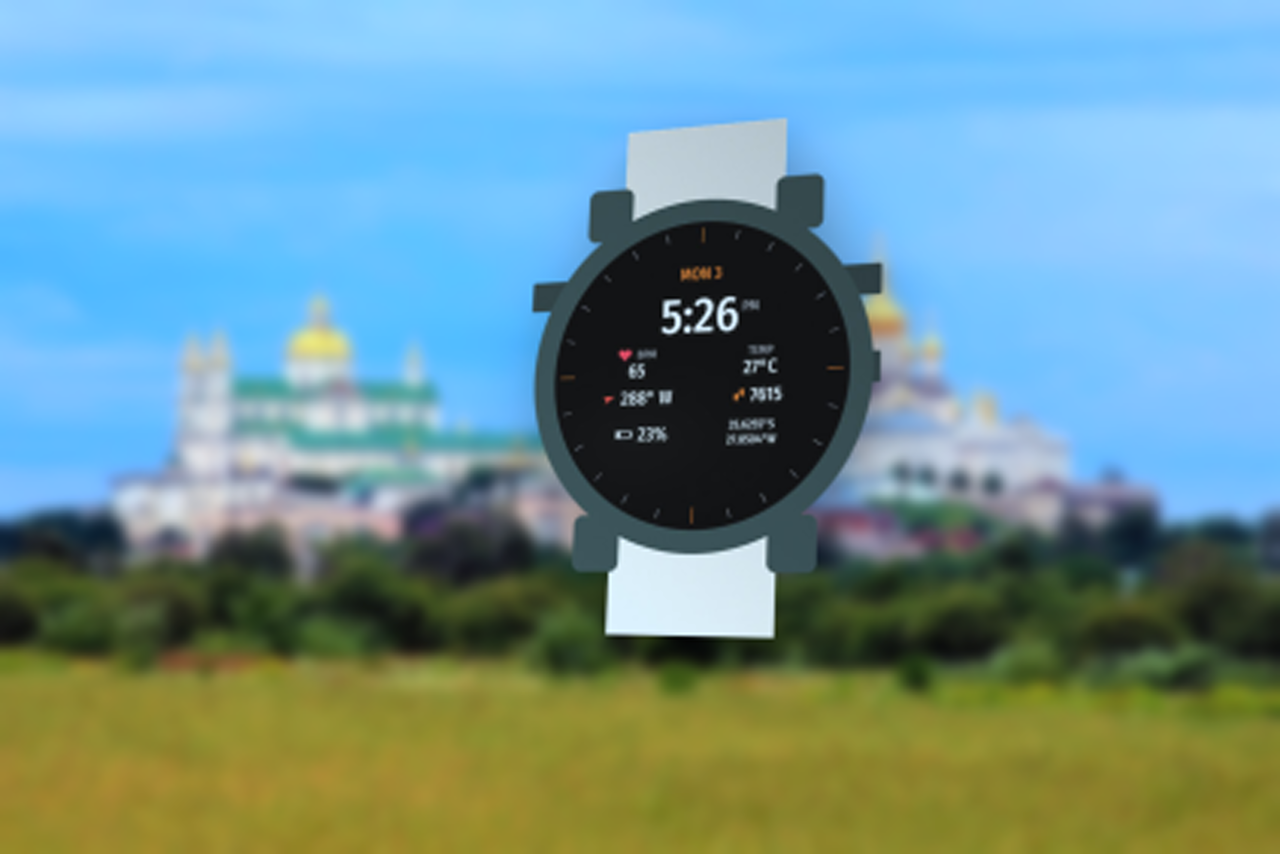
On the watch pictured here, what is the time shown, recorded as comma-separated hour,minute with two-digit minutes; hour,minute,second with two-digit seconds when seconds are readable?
5,26
